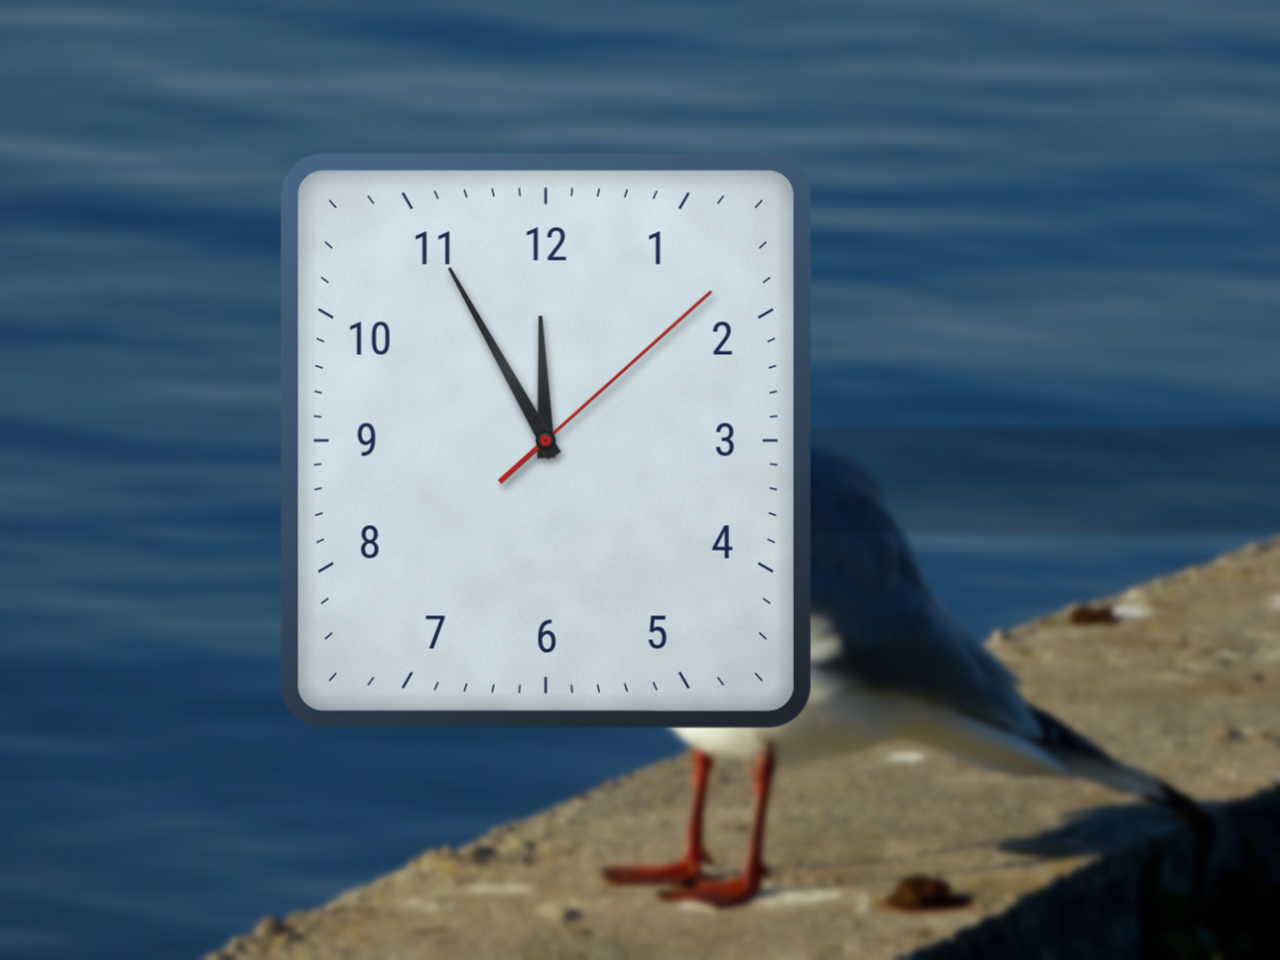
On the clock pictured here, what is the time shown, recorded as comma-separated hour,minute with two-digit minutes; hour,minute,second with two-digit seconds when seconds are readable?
11,55,08
